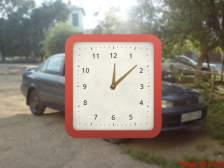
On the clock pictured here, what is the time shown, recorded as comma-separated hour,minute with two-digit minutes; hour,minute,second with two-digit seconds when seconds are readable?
12,08
